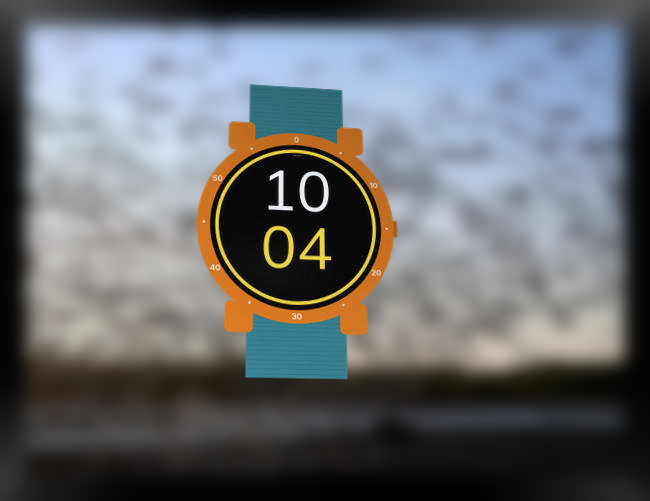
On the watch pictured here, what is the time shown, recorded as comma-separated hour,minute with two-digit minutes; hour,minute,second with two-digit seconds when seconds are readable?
10,04
